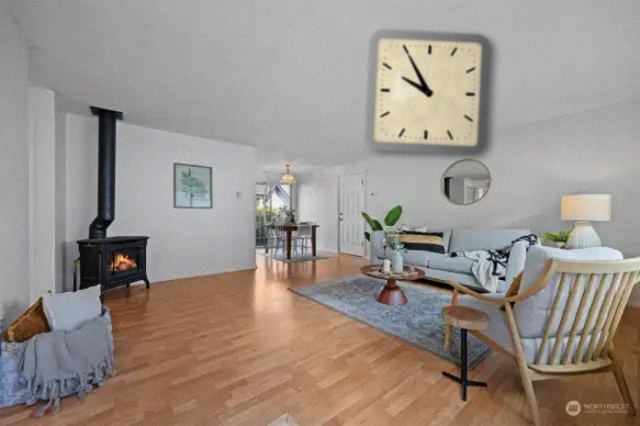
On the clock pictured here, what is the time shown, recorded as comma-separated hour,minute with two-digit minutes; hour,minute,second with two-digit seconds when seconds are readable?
9,55
